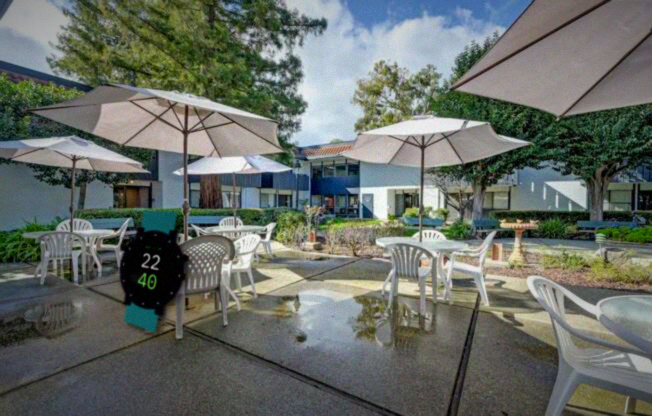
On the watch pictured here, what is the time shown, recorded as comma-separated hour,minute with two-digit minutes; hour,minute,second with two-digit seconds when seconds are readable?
22,40
